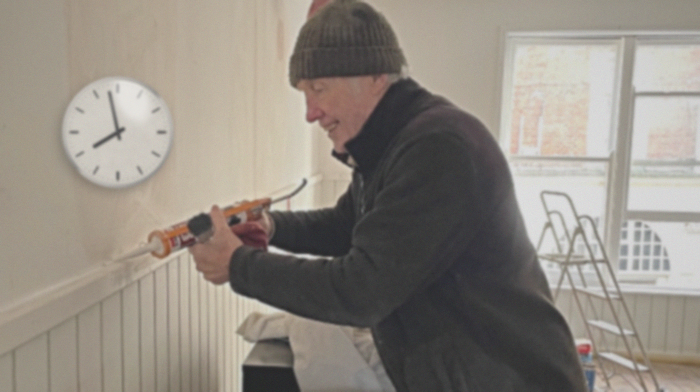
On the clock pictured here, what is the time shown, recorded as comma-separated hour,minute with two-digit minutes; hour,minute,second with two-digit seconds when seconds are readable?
7,58
